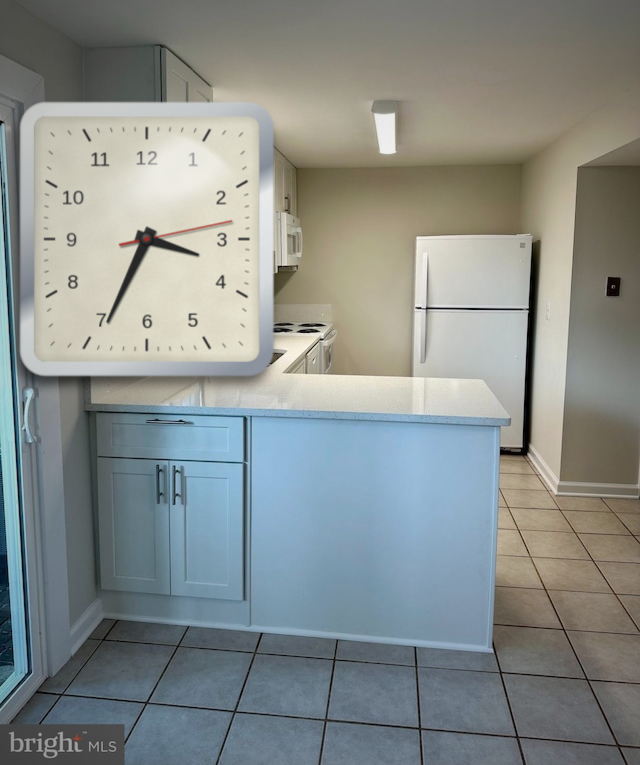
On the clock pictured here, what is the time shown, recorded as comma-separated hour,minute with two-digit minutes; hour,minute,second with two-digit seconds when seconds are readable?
3,34,13
